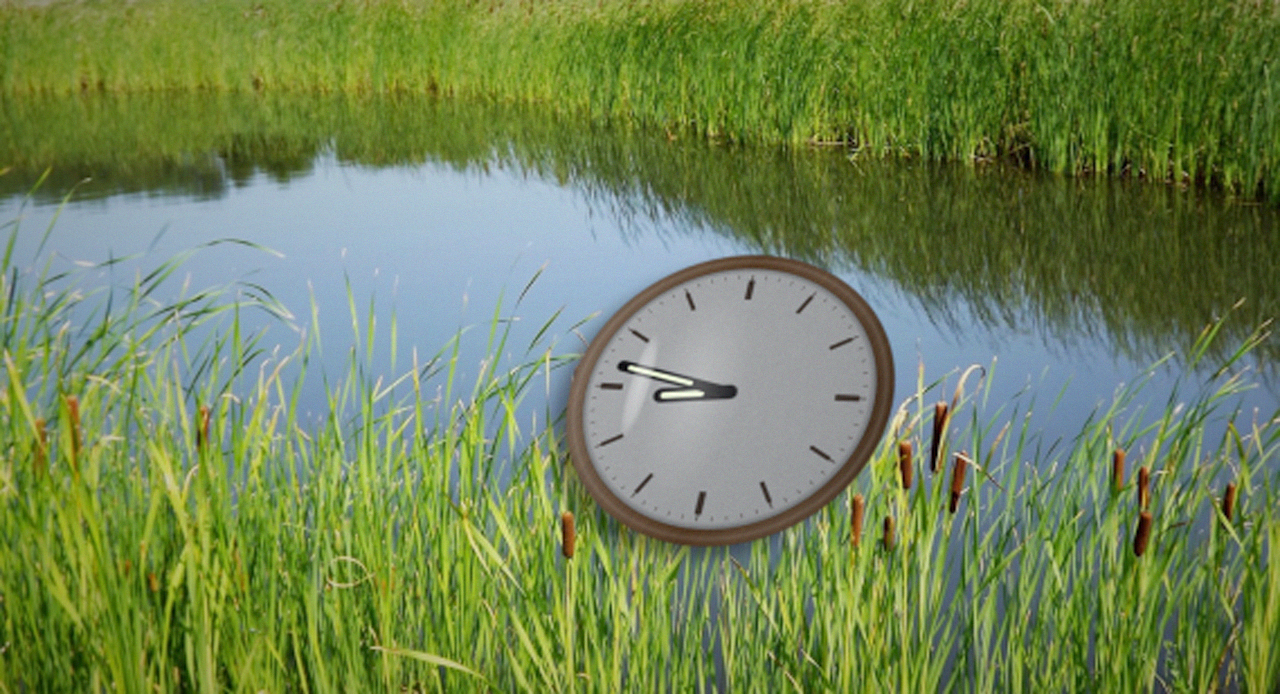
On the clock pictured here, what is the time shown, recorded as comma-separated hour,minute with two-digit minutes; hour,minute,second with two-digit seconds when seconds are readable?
8,47
